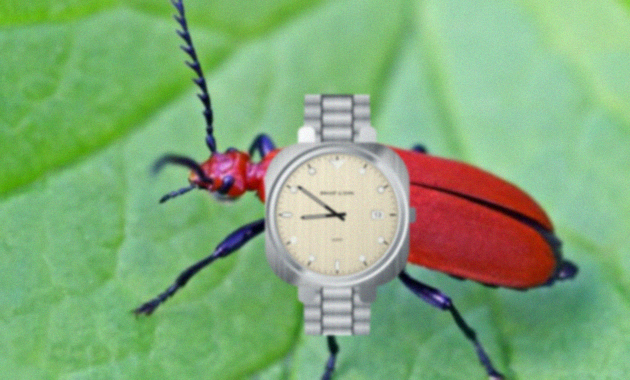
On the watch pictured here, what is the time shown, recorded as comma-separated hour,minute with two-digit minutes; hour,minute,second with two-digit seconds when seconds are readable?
8,51
